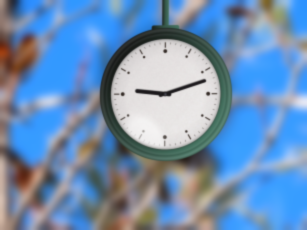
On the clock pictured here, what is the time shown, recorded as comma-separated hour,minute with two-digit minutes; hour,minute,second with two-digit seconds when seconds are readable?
9,12
